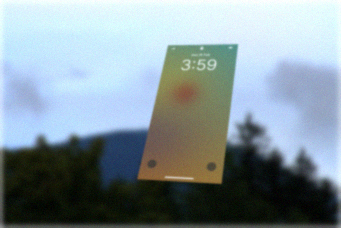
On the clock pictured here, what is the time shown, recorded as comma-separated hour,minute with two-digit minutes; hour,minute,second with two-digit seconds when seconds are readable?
3,59
